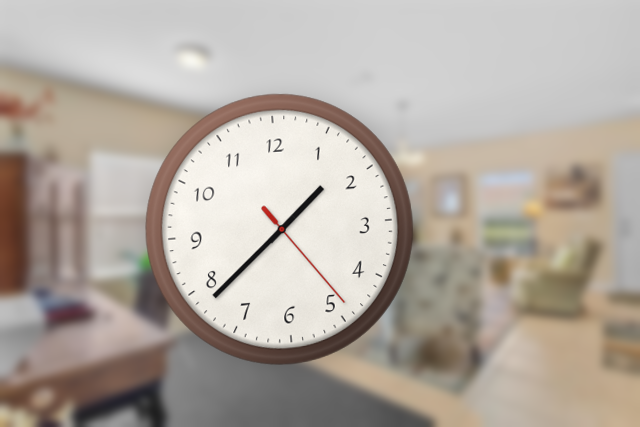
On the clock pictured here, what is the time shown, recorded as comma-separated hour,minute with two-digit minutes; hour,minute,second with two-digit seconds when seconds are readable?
1,38,24
